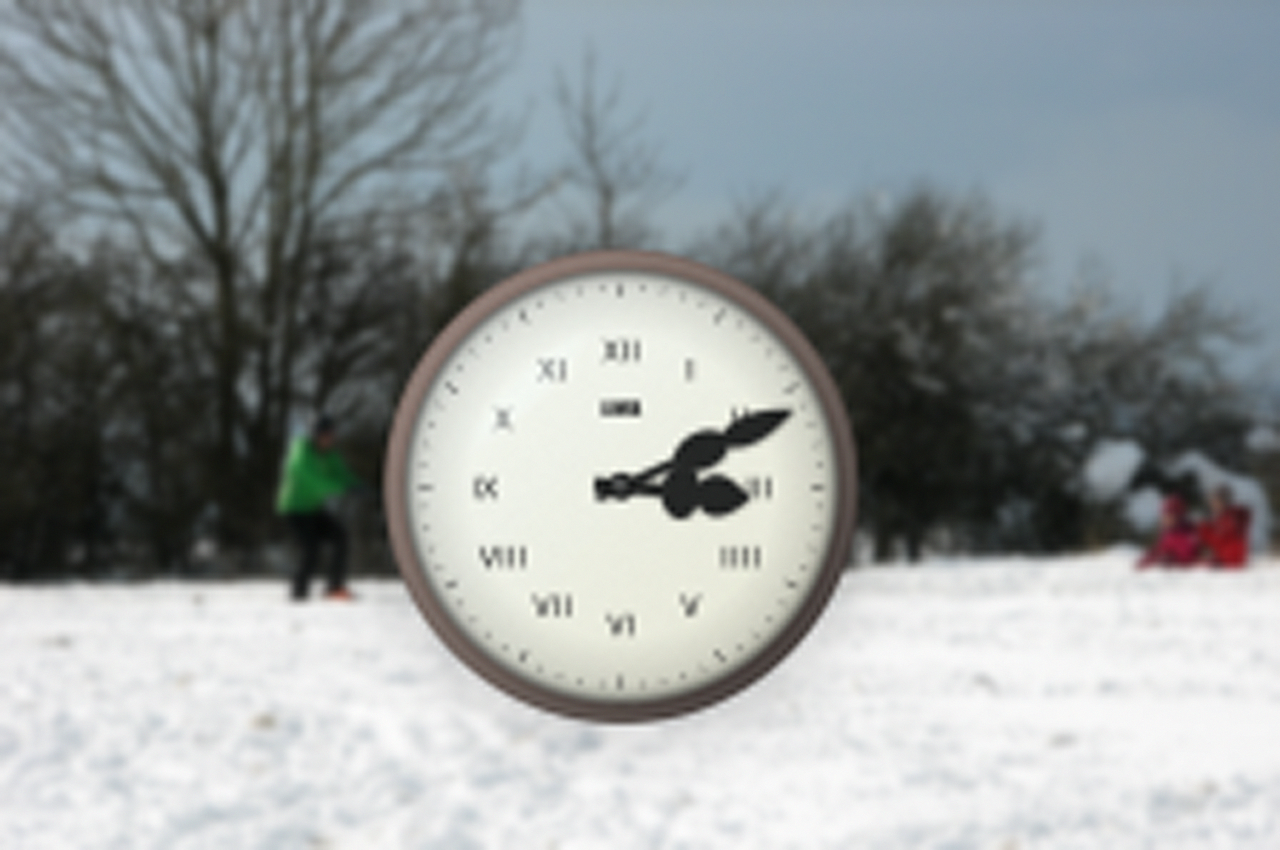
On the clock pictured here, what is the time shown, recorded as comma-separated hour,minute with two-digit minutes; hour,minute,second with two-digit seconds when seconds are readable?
3,11
